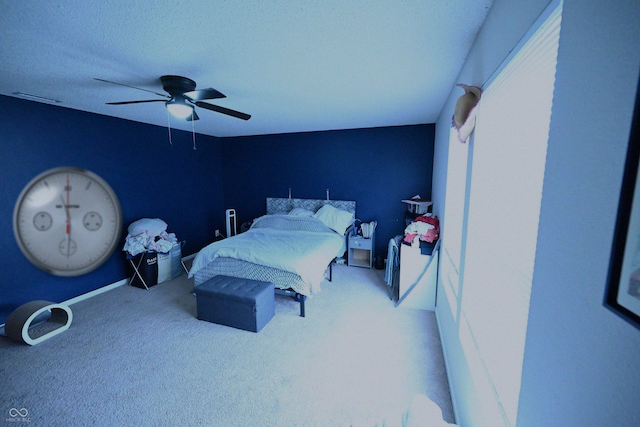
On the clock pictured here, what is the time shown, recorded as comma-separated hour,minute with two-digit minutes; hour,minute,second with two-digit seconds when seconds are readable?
11,30
